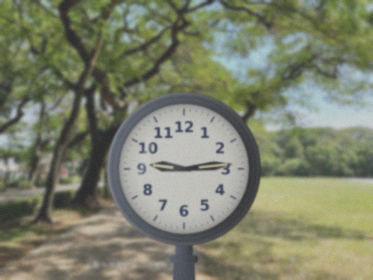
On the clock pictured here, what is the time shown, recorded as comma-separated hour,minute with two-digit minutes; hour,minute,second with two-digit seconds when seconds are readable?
9,14
